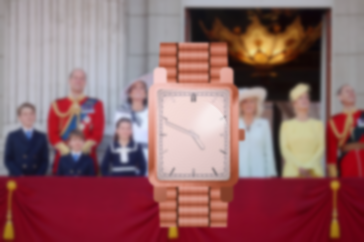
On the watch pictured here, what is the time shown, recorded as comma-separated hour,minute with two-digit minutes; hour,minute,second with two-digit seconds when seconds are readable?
4,49
